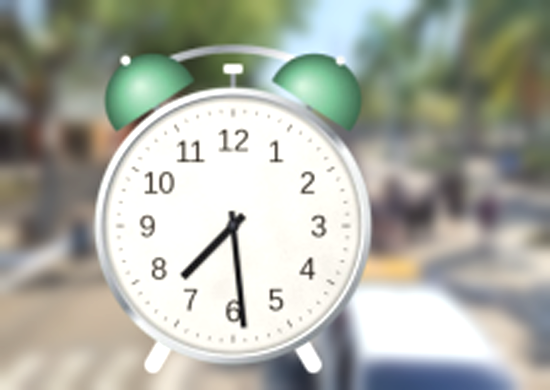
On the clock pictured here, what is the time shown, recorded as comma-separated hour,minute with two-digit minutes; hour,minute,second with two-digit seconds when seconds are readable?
7,29
